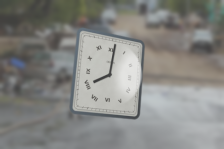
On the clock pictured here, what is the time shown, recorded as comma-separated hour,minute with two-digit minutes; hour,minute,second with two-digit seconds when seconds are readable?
8,01
